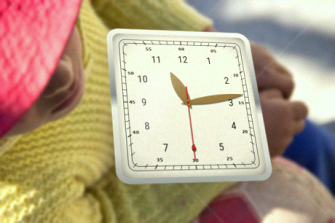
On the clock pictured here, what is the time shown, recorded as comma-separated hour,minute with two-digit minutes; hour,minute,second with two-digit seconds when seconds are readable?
11,13,30
